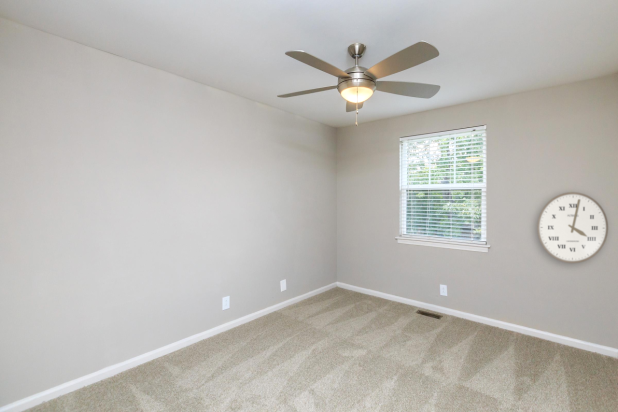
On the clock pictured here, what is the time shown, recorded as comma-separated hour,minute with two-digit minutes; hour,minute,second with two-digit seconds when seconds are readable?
4,02
